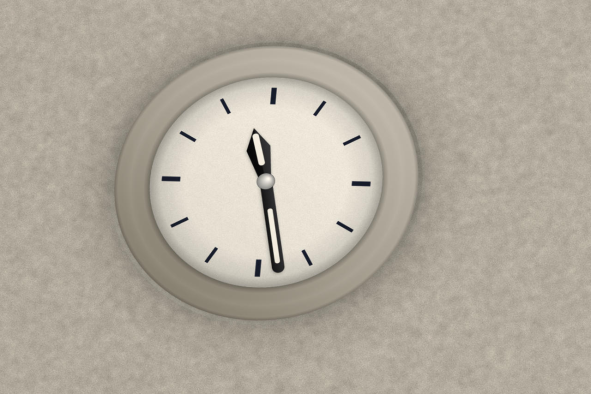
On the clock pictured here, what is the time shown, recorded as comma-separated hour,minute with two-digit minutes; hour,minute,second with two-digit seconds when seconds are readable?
11,28
